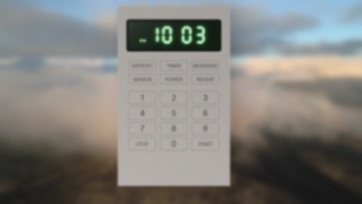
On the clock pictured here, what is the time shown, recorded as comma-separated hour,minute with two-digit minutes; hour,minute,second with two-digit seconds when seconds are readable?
10,03
